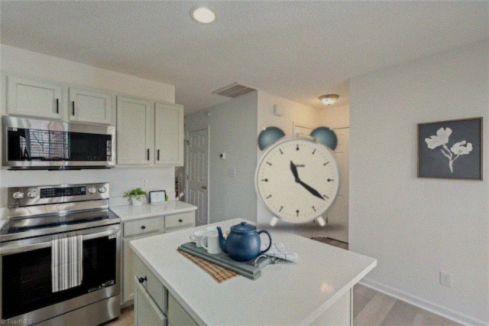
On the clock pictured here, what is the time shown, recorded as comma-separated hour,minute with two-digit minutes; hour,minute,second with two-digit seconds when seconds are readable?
11,21
